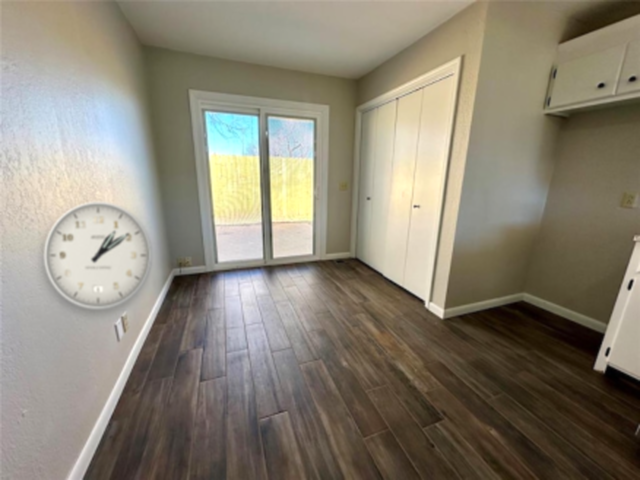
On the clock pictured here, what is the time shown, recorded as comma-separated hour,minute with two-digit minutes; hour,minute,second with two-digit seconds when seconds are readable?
1,09
